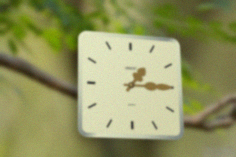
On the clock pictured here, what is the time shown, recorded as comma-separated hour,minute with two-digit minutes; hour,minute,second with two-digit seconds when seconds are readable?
1,15
